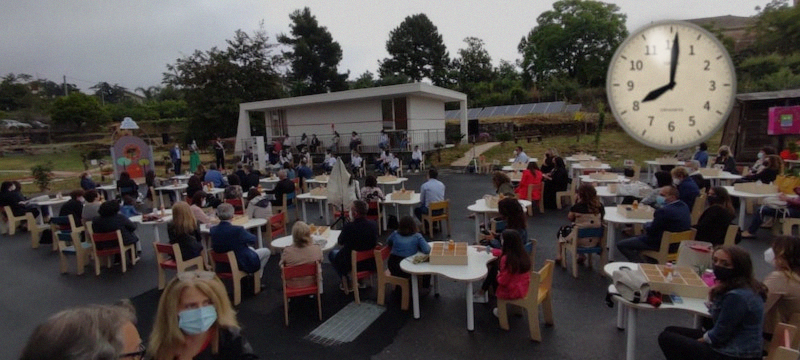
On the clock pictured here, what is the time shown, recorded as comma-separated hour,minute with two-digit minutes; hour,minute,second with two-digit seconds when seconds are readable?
8,01
